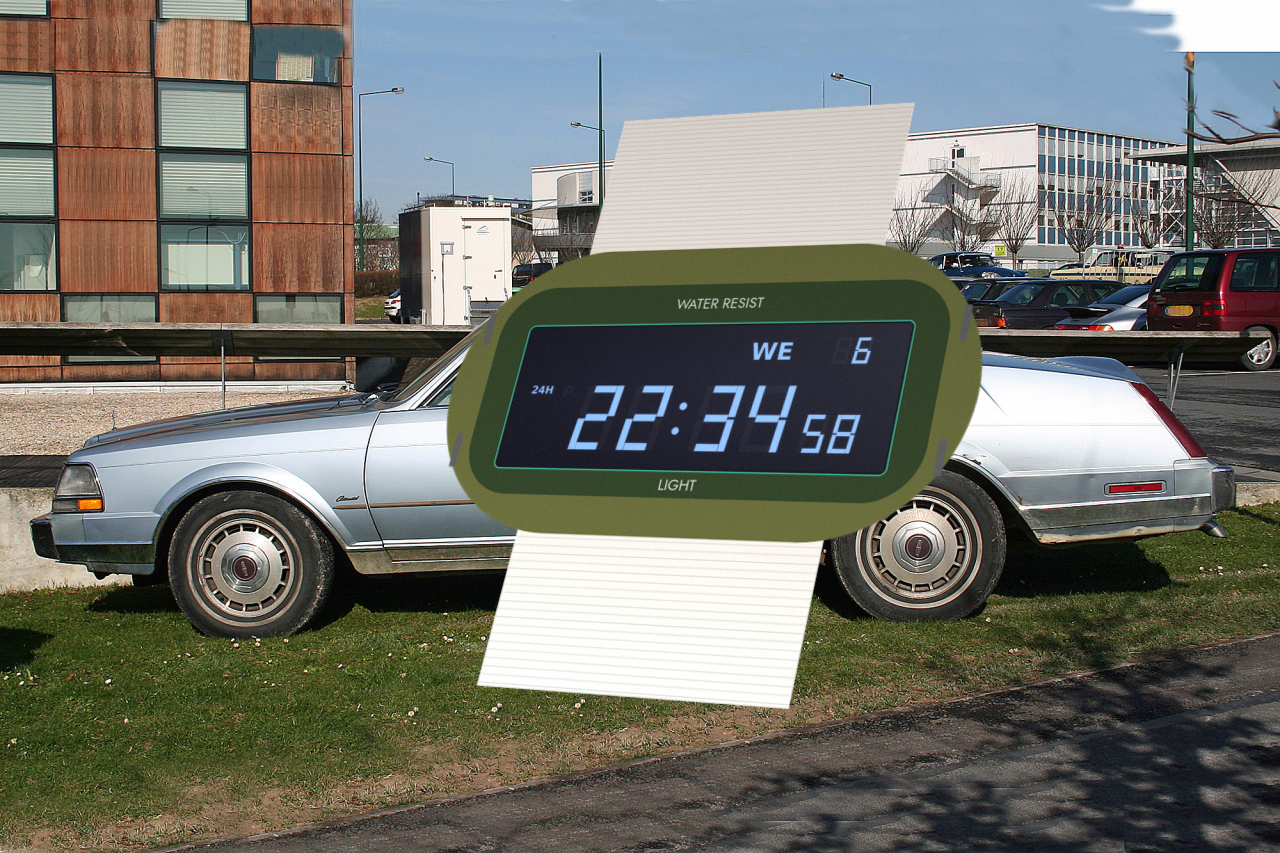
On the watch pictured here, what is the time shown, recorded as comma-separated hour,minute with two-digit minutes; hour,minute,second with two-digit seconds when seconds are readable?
22,34,58
